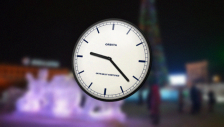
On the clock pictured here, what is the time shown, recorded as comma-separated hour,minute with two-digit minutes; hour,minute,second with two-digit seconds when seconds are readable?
9,22
